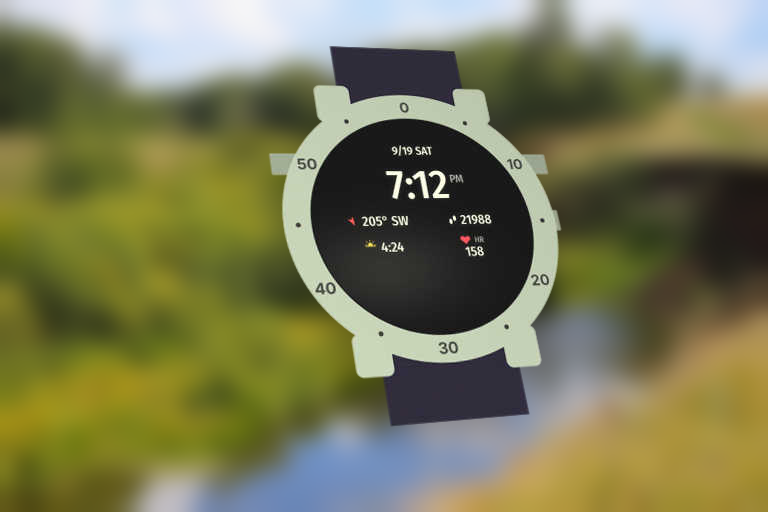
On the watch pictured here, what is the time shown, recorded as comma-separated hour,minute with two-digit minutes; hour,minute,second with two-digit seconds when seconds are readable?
7,12
